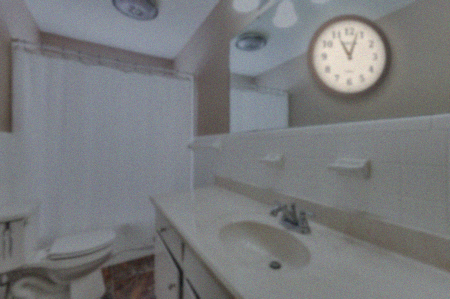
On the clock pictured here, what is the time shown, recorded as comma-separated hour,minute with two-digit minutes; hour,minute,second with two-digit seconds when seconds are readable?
11,03
